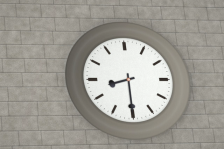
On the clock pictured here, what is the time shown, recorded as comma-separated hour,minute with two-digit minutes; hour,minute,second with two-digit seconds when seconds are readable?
8,30
